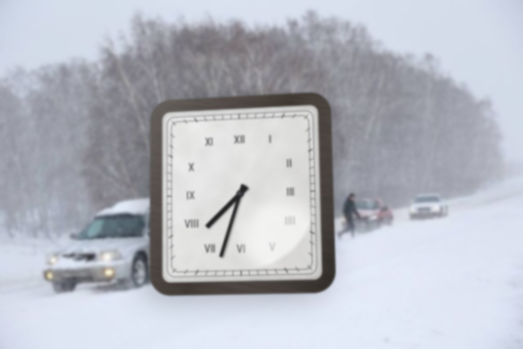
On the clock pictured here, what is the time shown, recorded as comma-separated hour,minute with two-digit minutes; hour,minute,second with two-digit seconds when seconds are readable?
7,33
